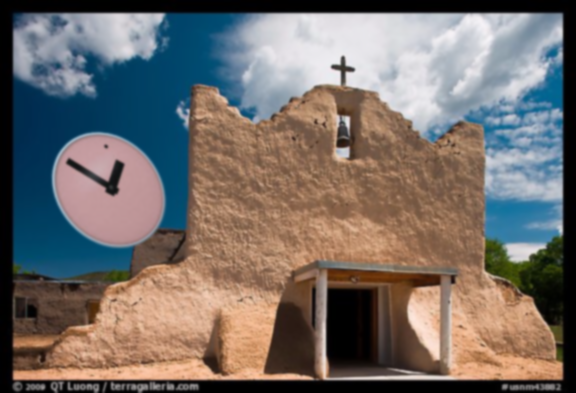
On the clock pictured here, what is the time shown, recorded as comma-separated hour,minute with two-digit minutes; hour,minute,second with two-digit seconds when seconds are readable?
12,50
